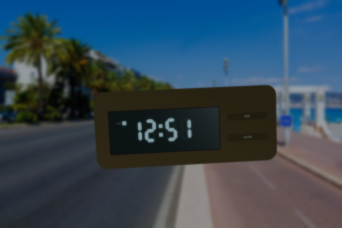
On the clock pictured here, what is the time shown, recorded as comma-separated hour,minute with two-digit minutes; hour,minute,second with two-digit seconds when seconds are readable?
12,51
